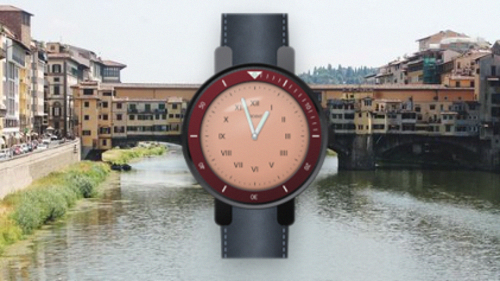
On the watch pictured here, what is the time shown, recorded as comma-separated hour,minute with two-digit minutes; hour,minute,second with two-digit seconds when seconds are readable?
12,57
